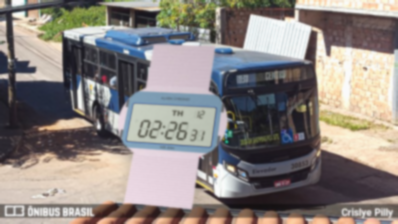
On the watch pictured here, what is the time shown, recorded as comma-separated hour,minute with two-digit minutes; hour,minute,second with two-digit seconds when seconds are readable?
2,26,31
